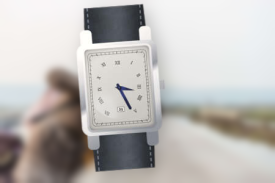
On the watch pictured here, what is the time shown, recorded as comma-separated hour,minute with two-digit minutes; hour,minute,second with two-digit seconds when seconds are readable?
3,26
